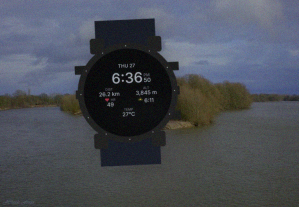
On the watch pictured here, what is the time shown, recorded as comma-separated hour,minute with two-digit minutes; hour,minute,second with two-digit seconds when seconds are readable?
6,36
